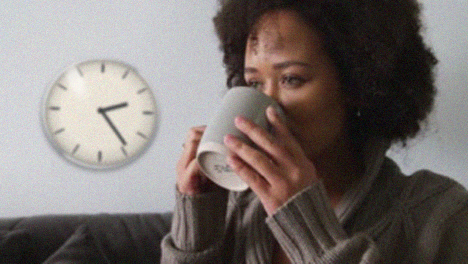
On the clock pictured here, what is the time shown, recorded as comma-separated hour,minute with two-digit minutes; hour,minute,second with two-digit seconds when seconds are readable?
2,24
